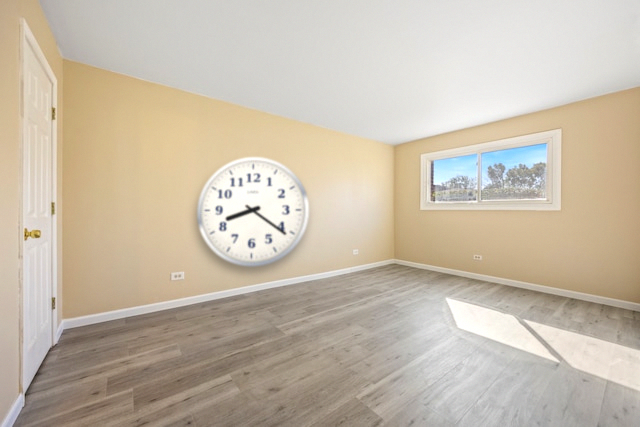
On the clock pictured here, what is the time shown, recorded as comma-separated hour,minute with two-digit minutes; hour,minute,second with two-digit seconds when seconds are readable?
8,21
